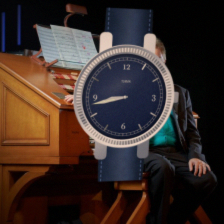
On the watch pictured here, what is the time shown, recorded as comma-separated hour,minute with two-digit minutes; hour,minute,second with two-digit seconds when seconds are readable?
8,43
